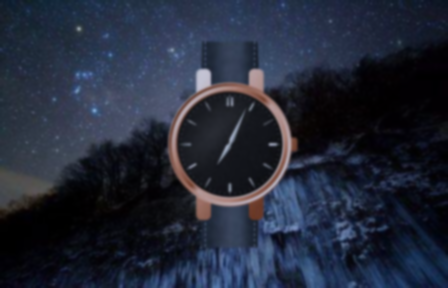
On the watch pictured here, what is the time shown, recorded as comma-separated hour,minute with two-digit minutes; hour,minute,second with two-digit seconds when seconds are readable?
7,04
